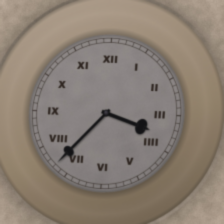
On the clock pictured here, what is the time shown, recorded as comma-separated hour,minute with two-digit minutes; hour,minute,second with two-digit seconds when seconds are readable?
3,37
